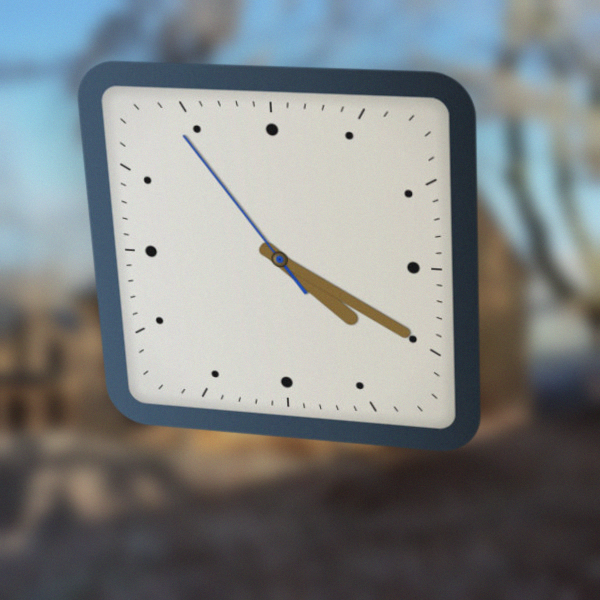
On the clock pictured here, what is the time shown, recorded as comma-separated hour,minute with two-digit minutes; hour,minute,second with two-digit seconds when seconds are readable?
4,19,54
